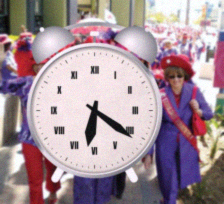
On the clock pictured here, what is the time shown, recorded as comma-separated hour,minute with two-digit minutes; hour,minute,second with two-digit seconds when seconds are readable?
6,21
